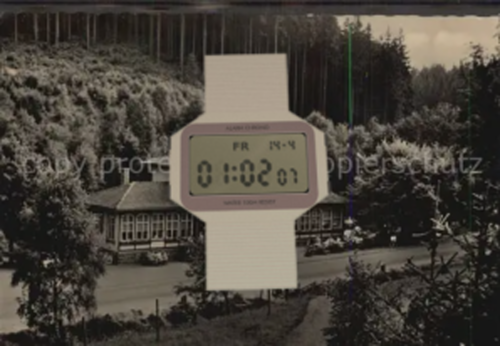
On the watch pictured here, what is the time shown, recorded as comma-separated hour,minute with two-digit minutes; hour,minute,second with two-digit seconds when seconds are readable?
1,02,07
